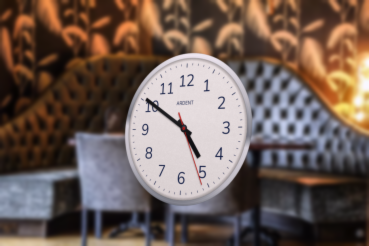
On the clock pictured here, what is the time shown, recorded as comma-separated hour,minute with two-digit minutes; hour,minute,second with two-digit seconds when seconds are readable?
4,50,26
